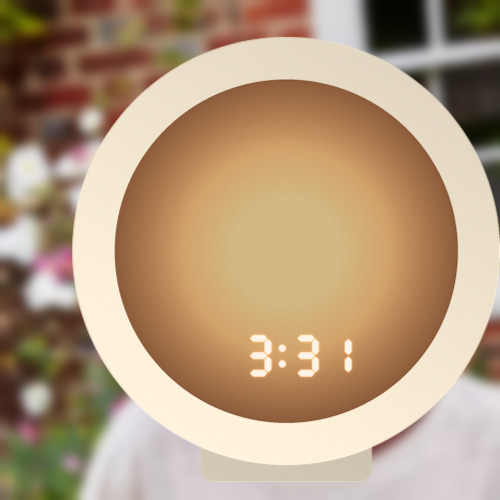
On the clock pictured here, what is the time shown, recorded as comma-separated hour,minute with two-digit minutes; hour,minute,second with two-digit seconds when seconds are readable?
3,31
